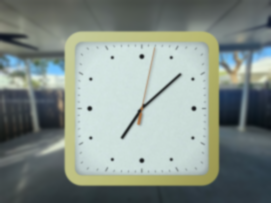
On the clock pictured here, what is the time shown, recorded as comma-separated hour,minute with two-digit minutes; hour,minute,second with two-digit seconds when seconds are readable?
7,08,02
